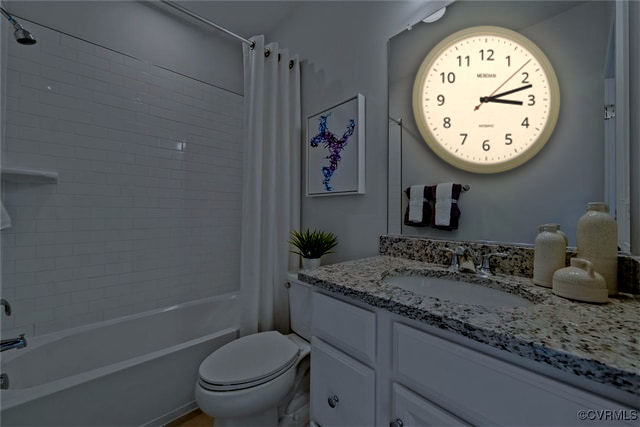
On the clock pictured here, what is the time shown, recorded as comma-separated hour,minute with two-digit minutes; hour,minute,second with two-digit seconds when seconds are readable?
3,12,08
